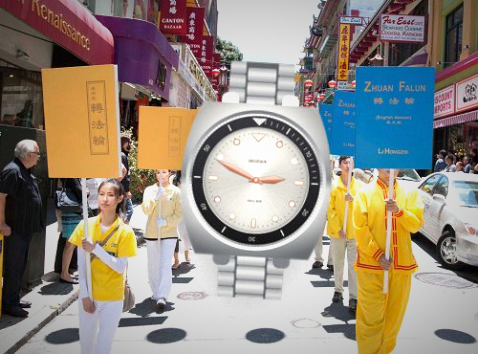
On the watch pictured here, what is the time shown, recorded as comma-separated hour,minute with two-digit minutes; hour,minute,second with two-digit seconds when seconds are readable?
2,49
